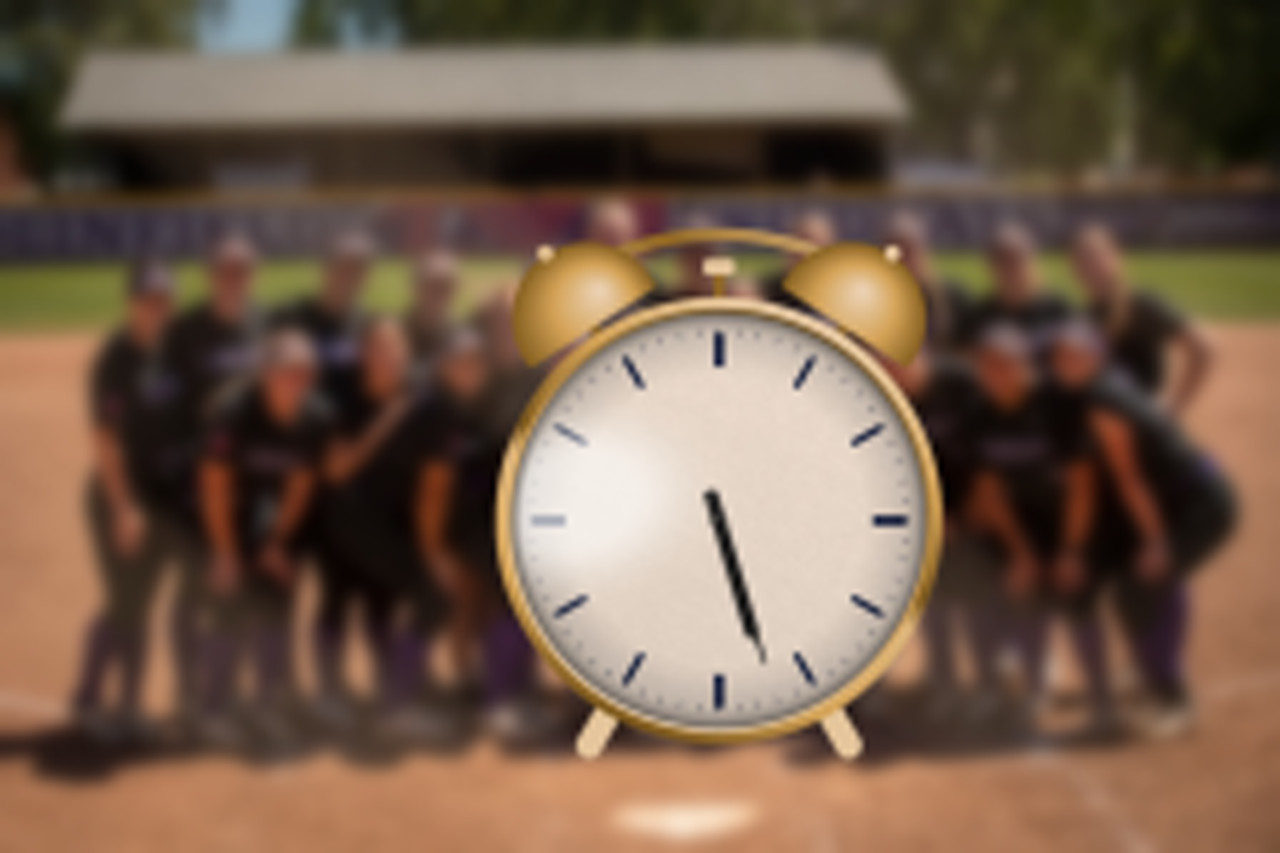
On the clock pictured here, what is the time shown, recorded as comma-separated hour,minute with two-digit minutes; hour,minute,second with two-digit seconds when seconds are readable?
5,27
